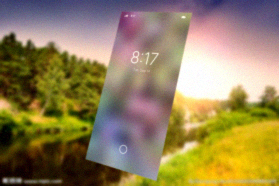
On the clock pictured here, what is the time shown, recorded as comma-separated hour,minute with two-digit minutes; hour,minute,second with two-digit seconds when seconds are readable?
8,17
